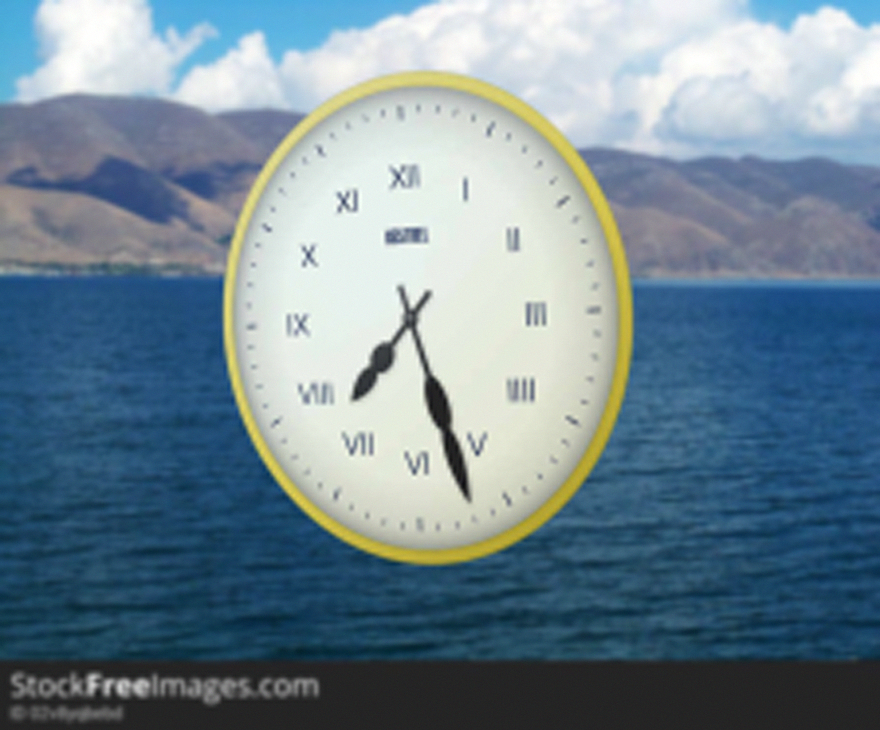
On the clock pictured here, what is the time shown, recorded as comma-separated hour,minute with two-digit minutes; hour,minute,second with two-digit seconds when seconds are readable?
7,27
